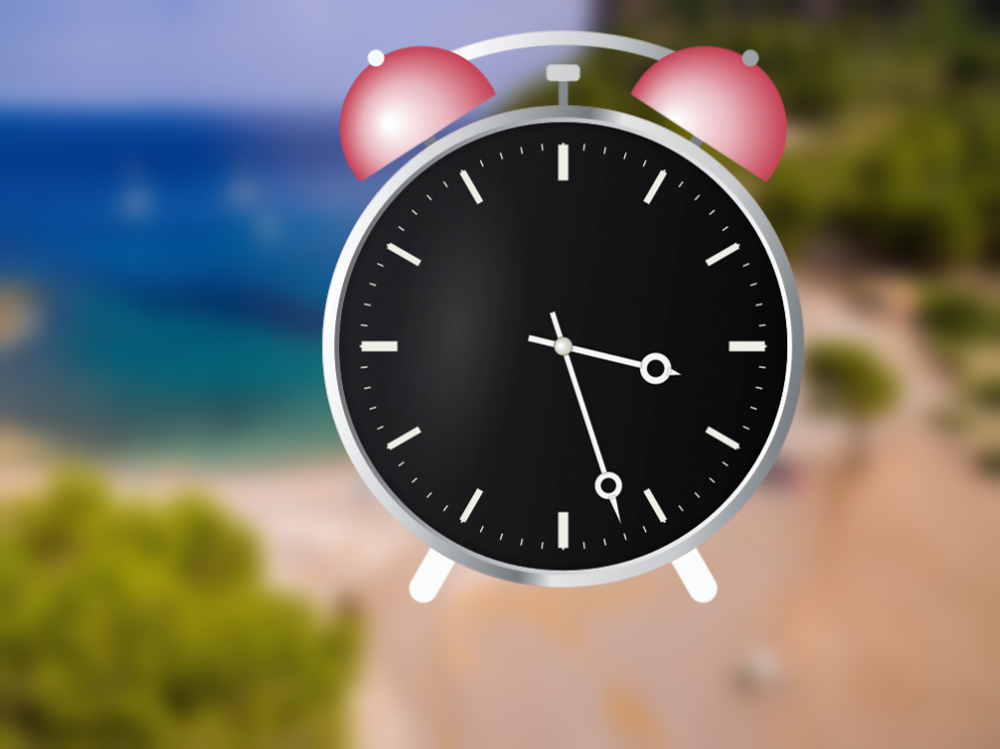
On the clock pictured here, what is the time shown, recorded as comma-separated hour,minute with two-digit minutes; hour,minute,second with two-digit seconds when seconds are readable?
3,27
